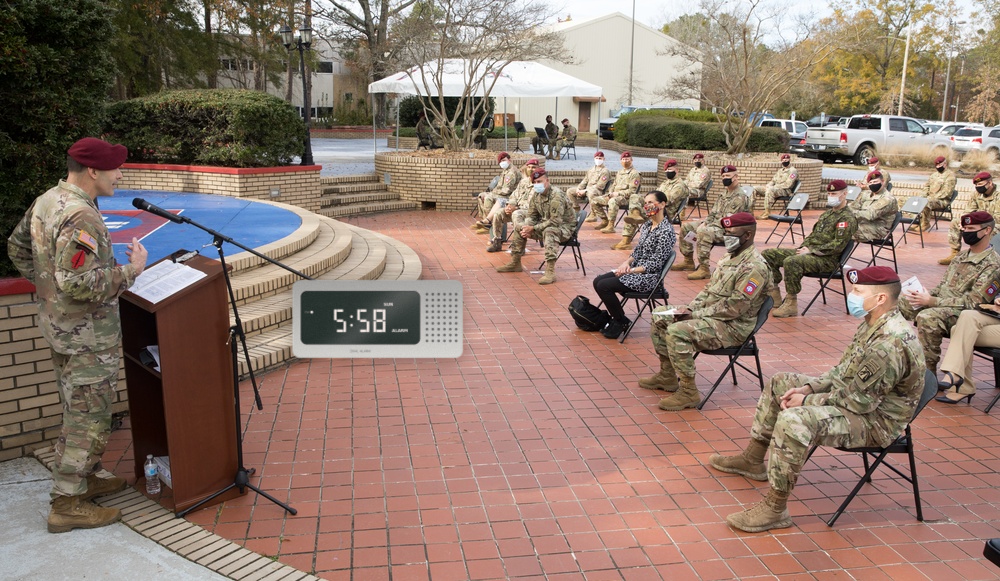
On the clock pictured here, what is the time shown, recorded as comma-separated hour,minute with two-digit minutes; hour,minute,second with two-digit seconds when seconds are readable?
5,58
